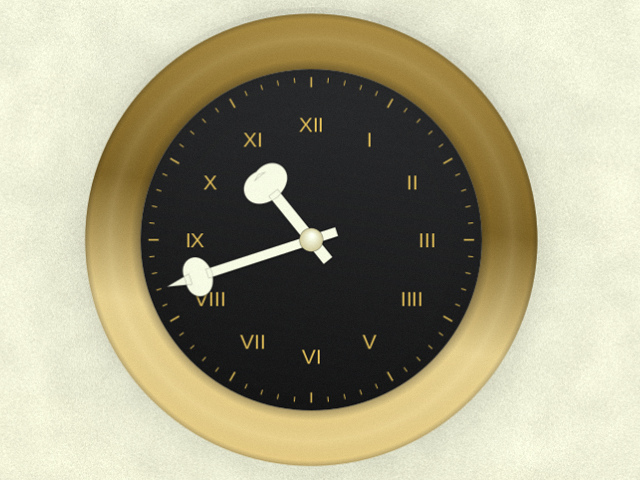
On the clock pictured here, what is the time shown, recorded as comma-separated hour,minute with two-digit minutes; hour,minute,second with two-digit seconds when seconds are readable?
10,42
